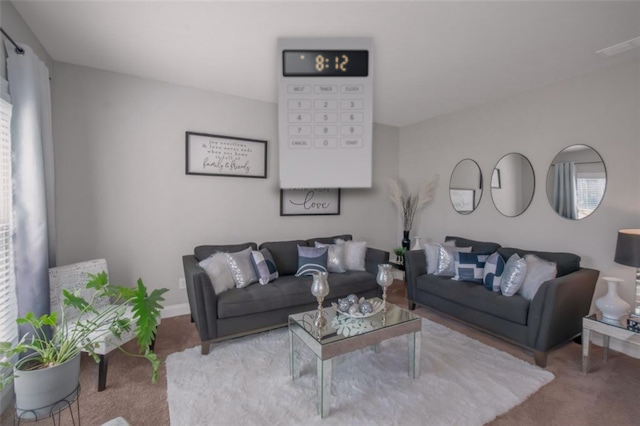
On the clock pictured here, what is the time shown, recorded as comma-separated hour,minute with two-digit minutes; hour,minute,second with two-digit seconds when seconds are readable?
8,12
